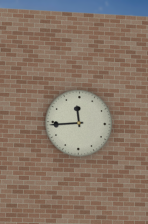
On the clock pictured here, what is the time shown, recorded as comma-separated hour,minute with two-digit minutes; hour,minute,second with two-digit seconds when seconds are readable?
11,44
